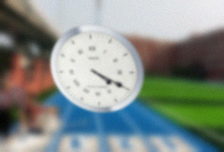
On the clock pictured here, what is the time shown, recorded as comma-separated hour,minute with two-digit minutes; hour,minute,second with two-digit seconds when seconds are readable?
4,20
